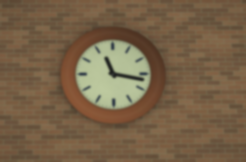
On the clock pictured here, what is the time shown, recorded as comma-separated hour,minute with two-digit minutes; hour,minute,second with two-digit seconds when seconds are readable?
11,17
